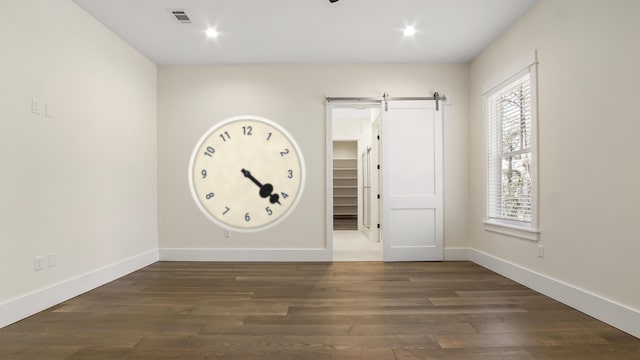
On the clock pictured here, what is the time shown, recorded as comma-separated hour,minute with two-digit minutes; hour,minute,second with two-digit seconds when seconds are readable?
4,22
